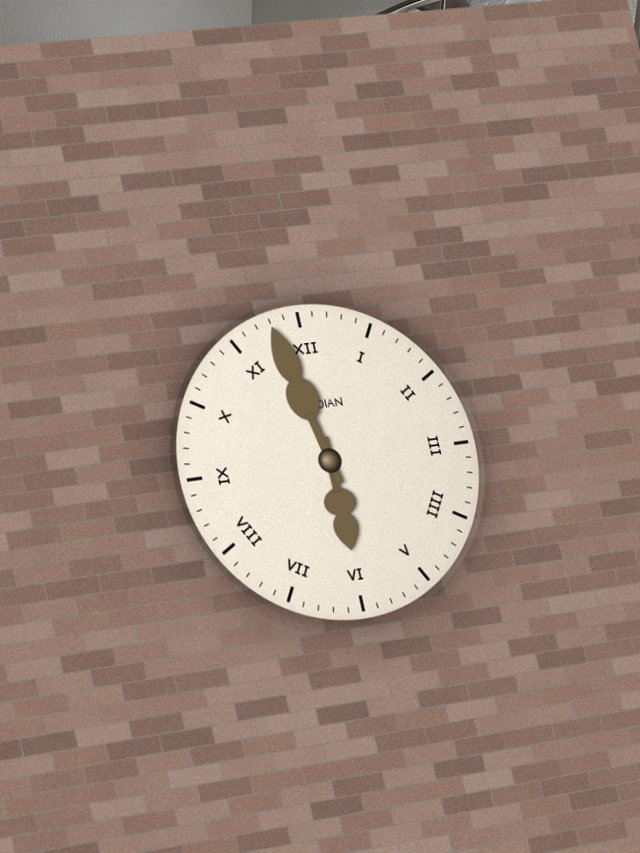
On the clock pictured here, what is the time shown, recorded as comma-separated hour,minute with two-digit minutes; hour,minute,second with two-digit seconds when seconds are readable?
5,58
